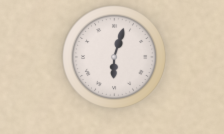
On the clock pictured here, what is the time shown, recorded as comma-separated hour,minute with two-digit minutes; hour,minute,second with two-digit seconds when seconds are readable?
6,03
